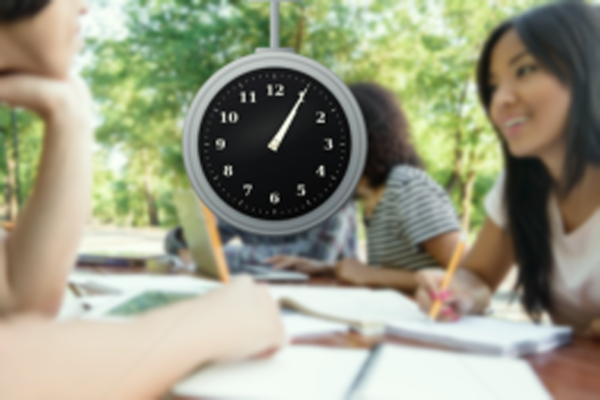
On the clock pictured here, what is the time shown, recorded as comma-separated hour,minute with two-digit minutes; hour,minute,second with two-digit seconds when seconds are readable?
1,05
